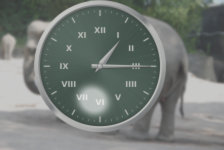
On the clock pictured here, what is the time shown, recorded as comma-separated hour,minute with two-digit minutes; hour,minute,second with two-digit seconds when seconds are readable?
1,15
